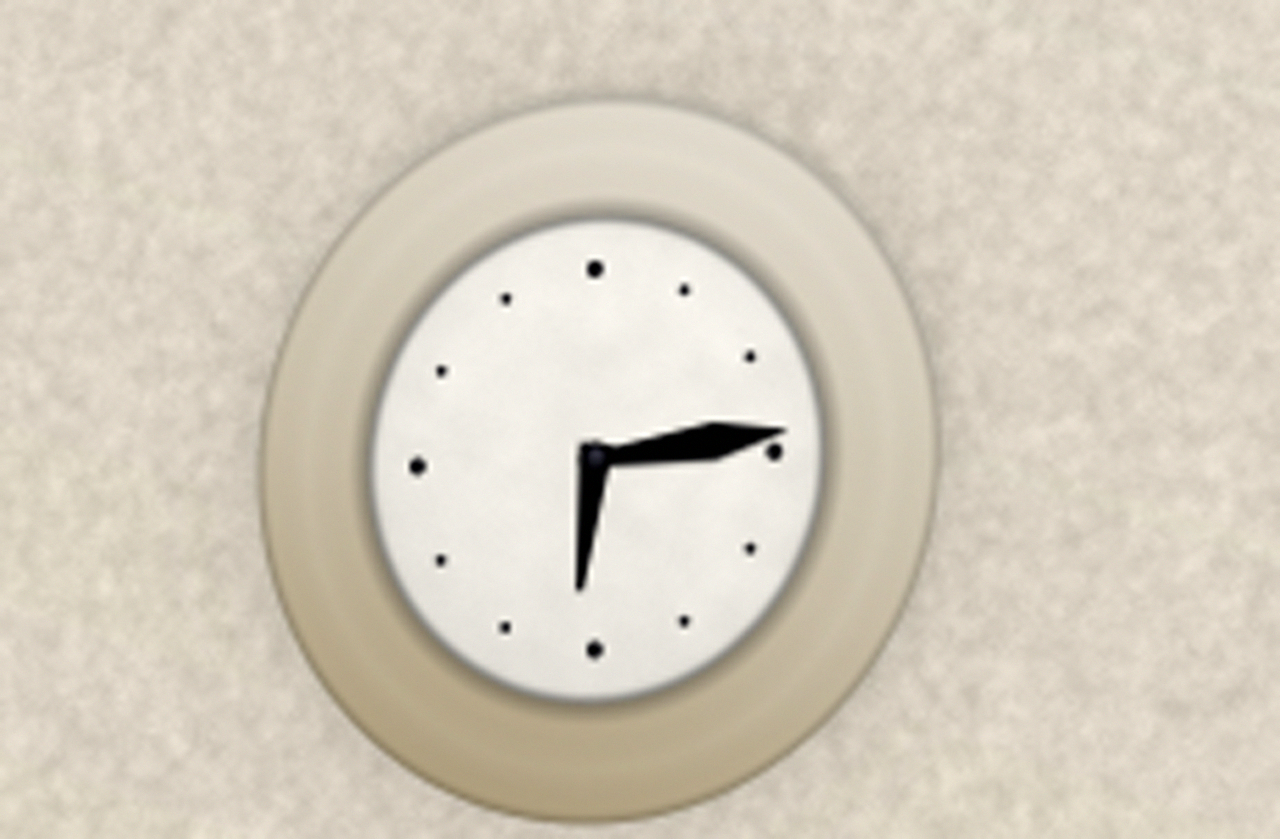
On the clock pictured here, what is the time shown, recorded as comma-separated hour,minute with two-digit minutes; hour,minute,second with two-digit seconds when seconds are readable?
6,14
